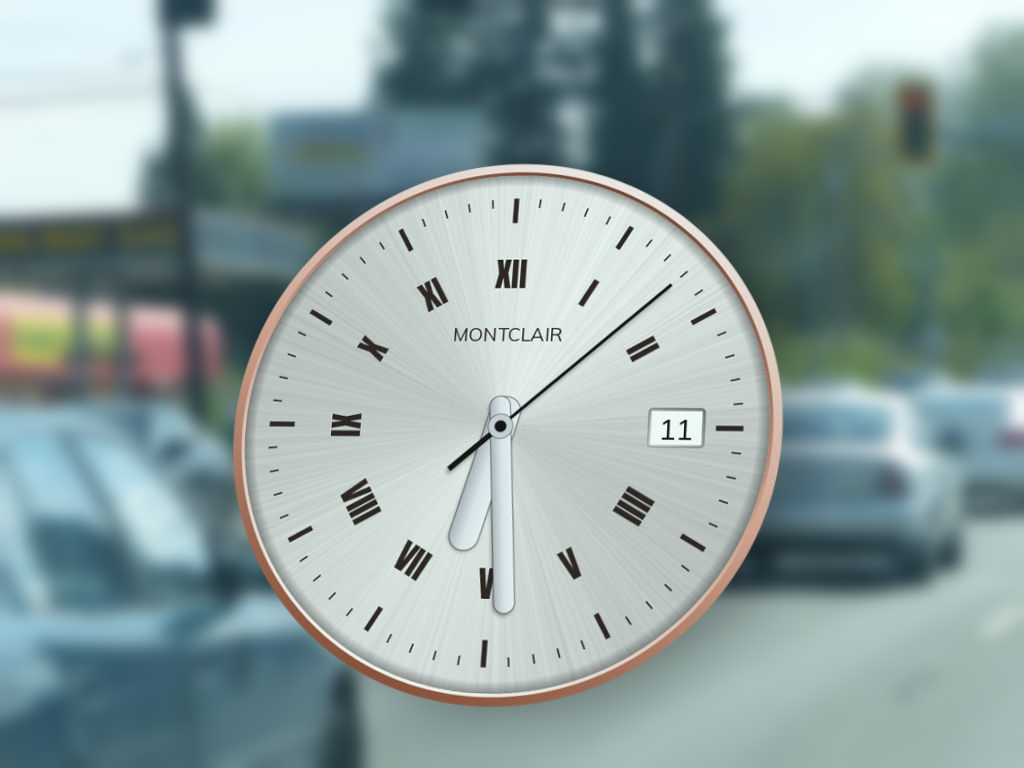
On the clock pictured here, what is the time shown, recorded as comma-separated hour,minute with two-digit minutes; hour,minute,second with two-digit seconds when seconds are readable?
6,29,08
